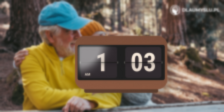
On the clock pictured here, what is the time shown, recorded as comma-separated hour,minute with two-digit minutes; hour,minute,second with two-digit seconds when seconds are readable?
1,03
